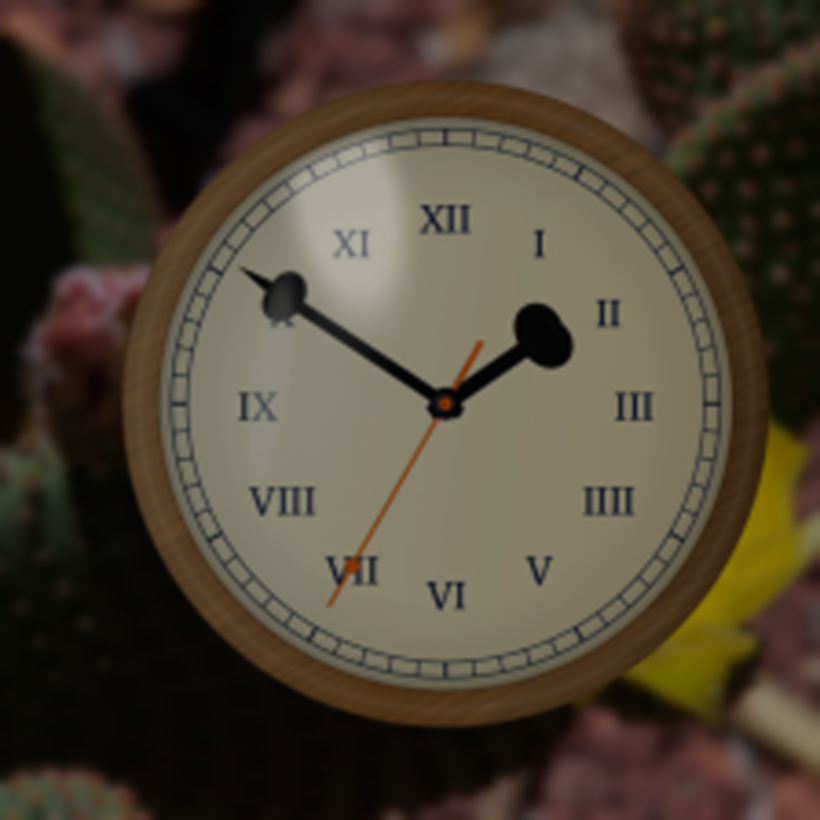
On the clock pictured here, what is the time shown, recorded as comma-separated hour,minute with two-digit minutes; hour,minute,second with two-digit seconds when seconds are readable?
1,50,35
